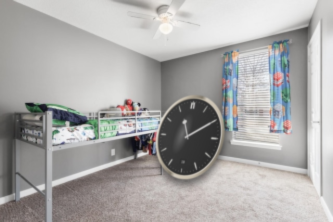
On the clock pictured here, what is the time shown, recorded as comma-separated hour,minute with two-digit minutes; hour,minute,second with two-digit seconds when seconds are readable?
11,10
